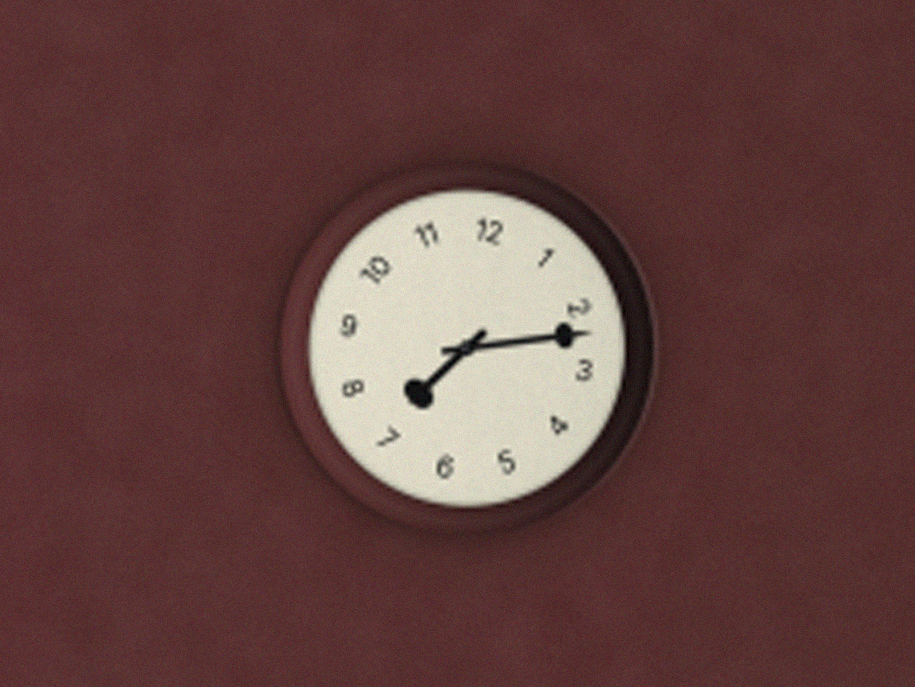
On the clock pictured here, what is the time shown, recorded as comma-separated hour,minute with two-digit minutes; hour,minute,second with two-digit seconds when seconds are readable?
7,12
